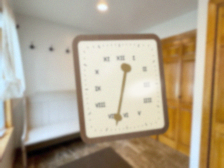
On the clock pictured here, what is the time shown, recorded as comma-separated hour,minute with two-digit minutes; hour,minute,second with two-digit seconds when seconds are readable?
12,33
